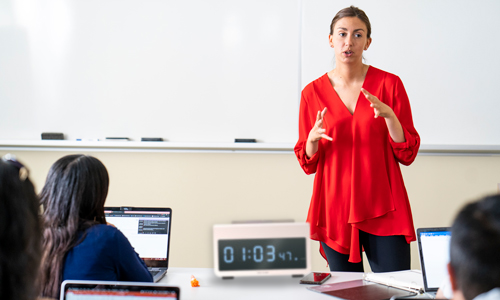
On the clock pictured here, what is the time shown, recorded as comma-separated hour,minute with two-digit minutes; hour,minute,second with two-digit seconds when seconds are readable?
1,03
